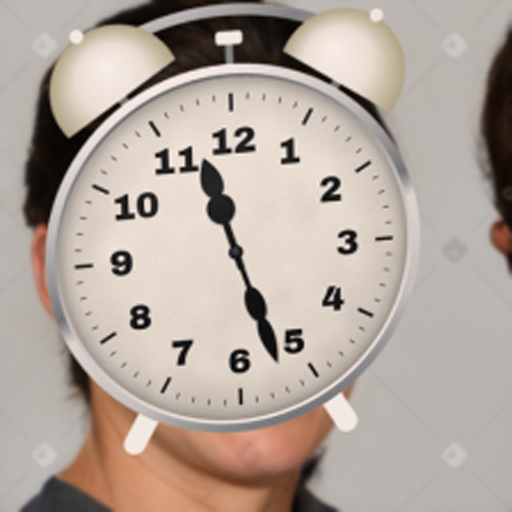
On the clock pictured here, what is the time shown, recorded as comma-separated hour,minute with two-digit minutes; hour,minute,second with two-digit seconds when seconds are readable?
11,27
